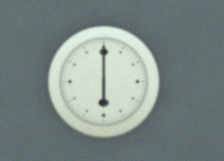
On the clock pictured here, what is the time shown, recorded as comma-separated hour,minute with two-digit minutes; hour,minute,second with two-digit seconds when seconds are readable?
6,00
